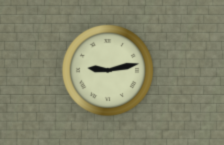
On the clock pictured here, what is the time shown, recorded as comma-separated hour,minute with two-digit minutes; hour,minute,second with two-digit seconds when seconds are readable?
9,13
